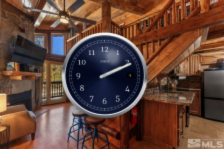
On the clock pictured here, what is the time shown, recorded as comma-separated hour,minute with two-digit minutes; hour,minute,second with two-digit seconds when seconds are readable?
2,11
